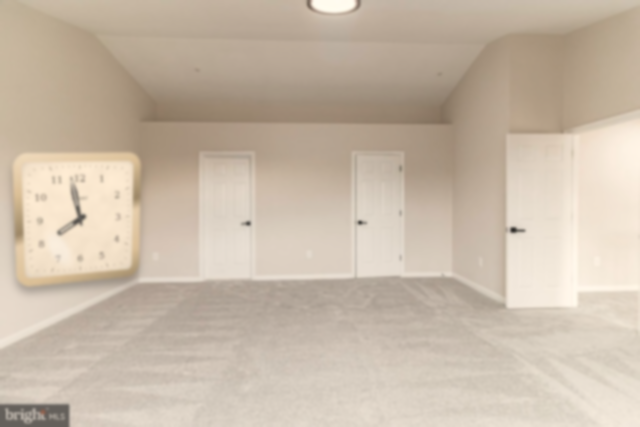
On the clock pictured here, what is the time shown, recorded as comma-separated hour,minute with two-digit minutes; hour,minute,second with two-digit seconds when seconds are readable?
7,58
